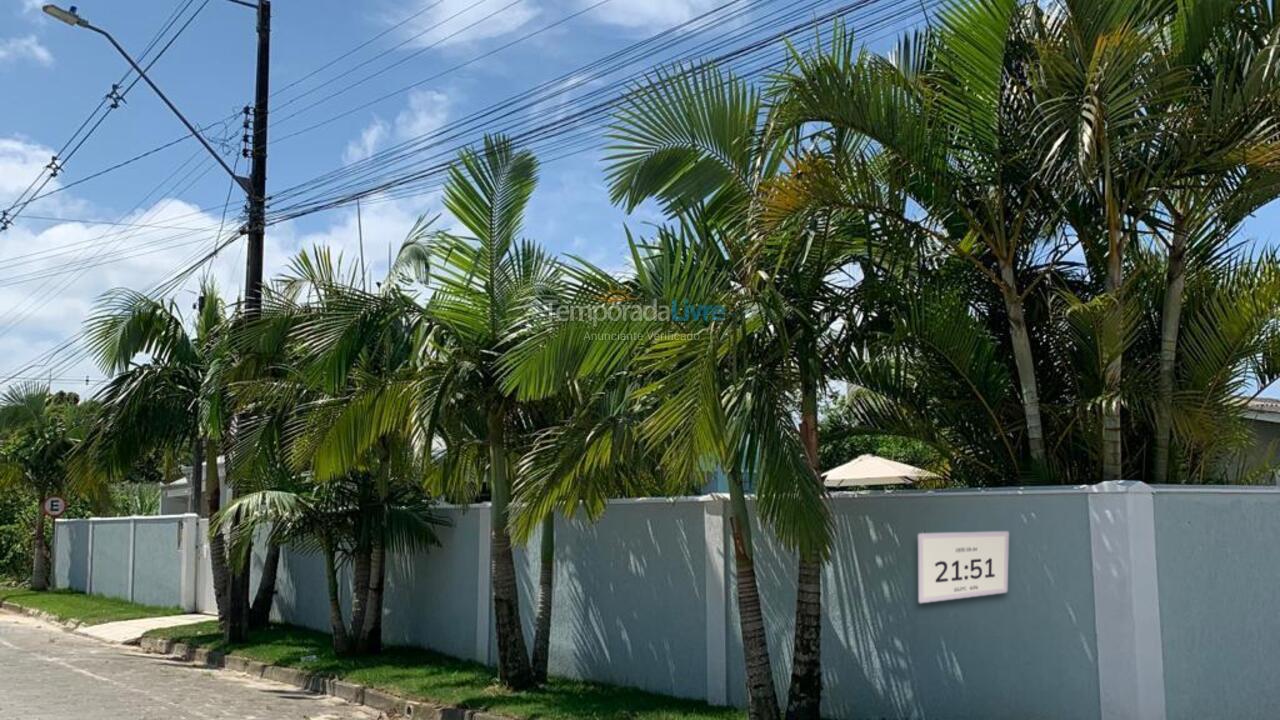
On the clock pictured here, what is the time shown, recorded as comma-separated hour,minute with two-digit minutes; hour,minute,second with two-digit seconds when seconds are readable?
21,51
